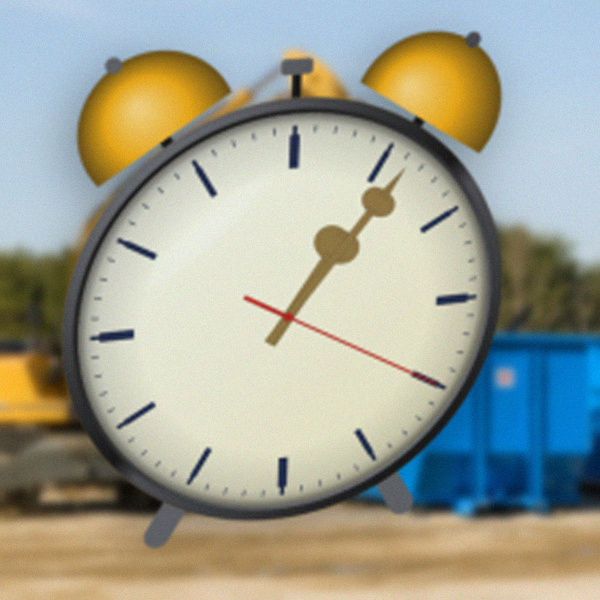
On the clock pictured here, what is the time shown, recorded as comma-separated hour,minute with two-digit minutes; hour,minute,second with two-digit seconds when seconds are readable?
1,06,20
